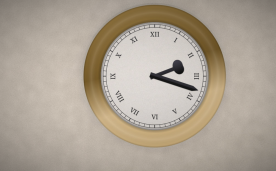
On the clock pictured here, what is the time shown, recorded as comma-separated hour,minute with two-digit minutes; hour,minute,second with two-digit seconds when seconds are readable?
2,18
